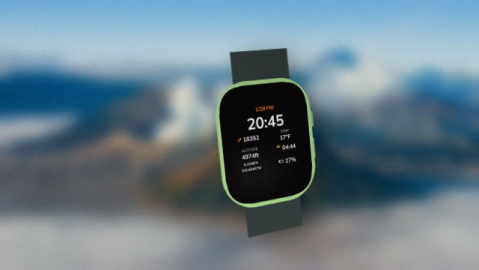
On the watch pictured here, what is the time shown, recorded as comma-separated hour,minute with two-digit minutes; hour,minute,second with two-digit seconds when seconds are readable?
20,45
